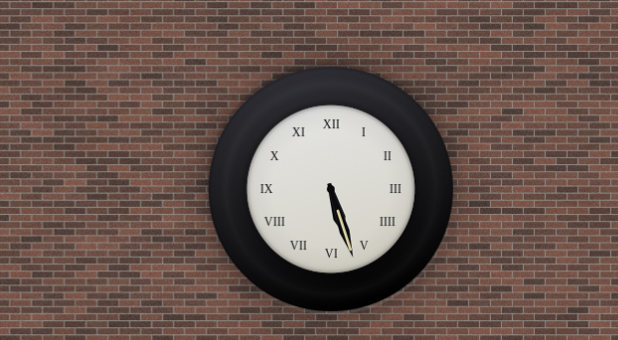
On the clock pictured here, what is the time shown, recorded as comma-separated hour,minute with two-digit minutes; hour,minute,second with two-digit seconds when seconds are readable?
5,27
